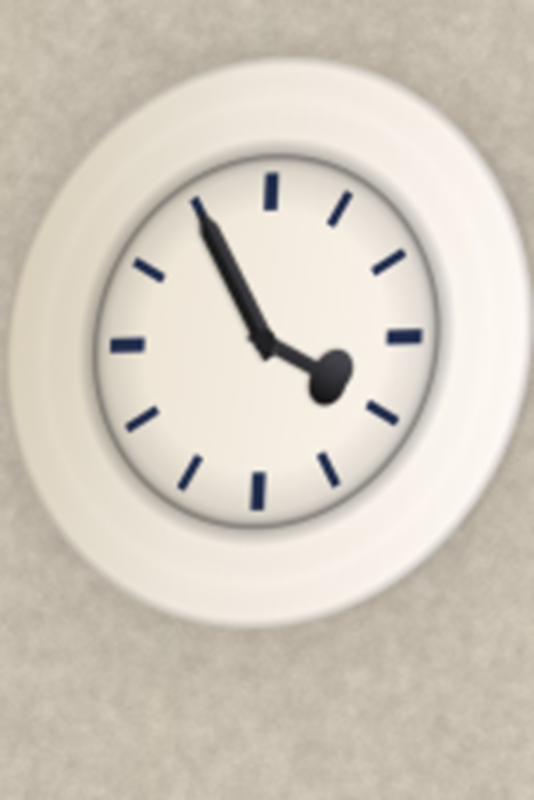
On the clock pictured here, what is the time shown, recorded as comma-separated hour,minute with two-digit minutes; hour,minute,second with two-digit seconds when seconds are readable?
3,55
